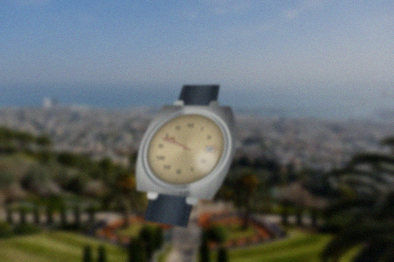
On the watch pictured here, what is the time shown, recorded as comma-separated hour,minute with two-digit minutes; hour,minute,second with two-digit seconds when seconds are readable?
9,48
